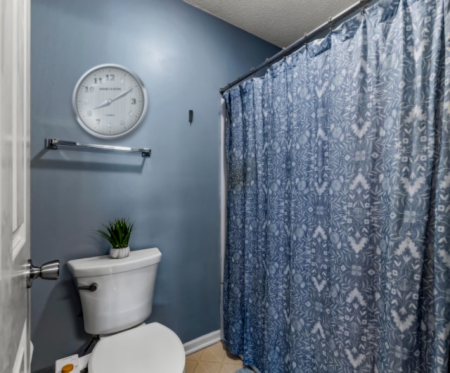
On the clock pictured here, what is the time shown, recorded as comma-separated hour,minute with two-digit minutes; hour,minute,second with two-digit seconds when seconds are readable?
8,10
